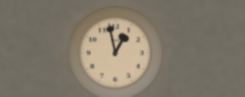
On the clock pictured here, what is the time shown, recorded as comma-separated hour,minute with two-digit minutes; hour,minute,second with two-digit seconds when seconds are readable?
12,58
